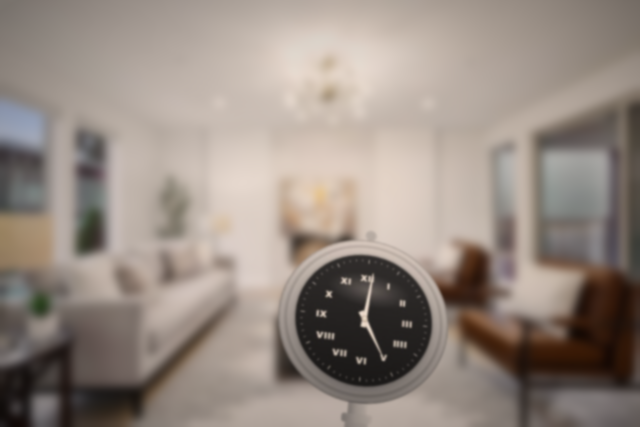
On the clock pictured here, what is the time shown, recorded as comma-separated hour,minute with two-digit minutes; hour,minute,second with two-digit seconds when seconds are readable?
5,01
